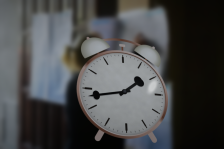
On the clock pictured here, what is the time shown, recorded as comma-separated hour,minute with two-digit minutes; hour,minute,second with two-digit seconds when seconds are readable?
1,43
